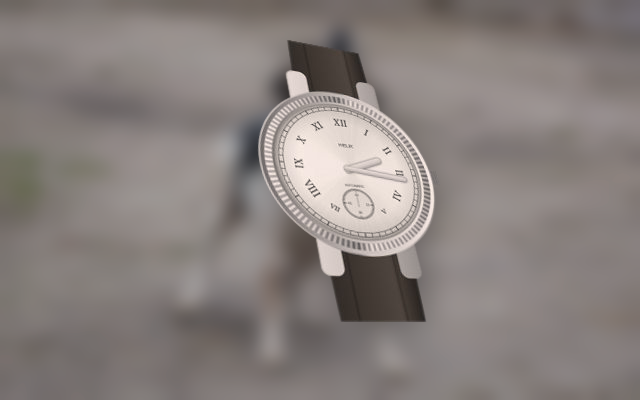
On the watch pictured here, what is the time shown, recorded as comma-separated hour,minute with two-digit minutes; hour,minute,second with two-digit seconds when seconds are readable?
2,16
